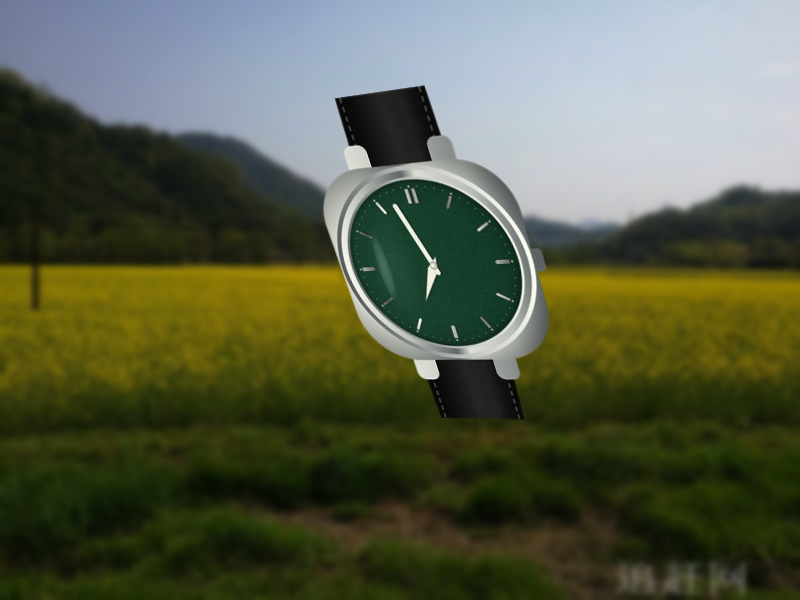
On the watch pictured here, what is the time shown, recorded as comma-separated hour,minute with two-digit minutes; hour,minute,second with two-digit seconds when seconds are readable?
6,57
